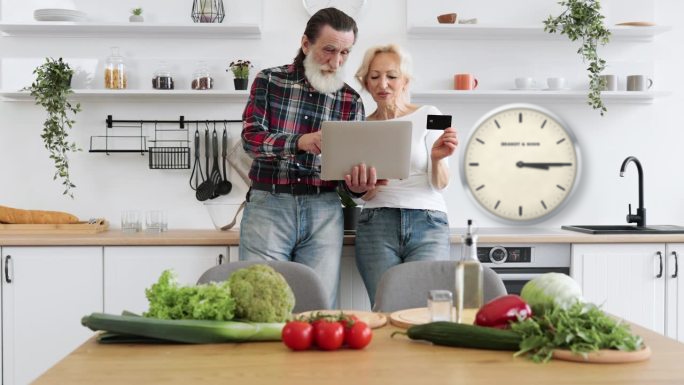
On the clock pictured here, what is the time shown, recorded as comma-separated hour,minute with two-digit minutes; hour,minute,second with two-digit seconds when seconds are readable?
3,15
